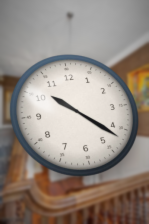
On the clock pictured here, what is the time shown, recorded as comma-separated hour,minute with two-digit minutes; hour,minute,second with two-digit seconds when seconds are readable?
10,22
